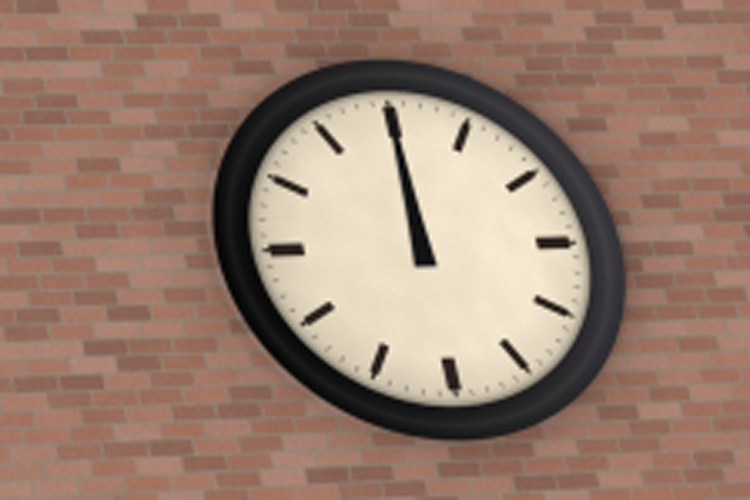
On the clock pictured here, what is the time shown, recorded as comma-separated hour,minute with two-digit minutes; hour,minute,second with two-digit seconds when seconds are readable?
12,00
